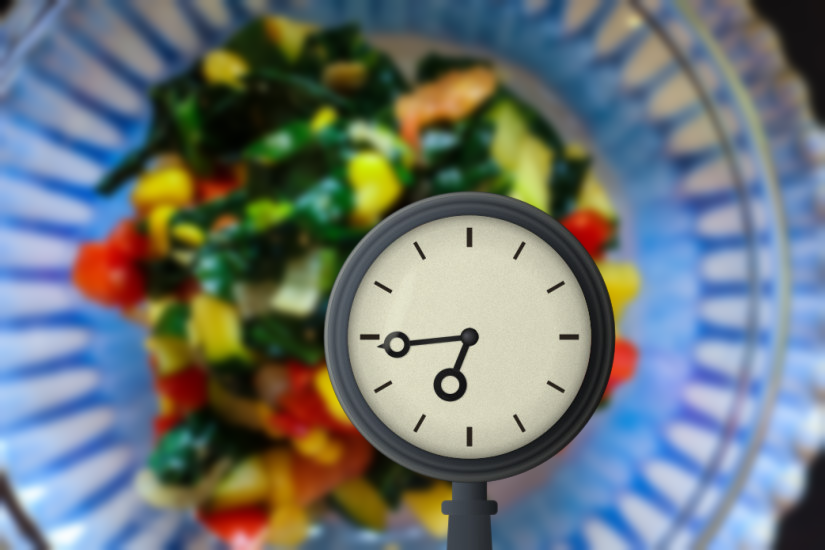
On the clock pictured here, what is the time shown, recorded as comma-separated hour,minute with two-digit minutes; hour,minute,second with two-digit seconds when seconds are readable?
6,44
